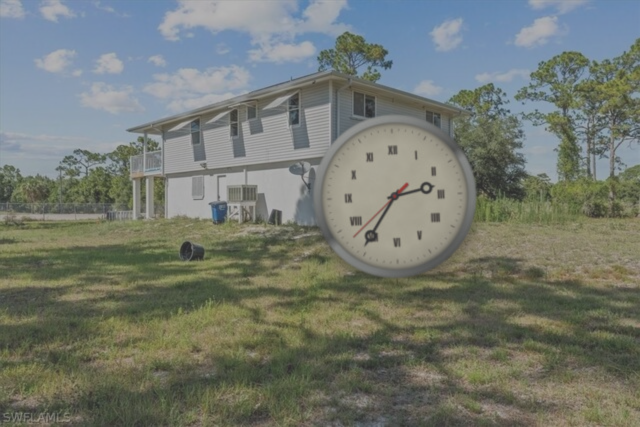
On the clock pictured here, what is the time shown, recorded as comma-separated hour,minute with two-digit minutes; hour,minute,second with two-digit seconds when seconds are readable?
2,35,38
